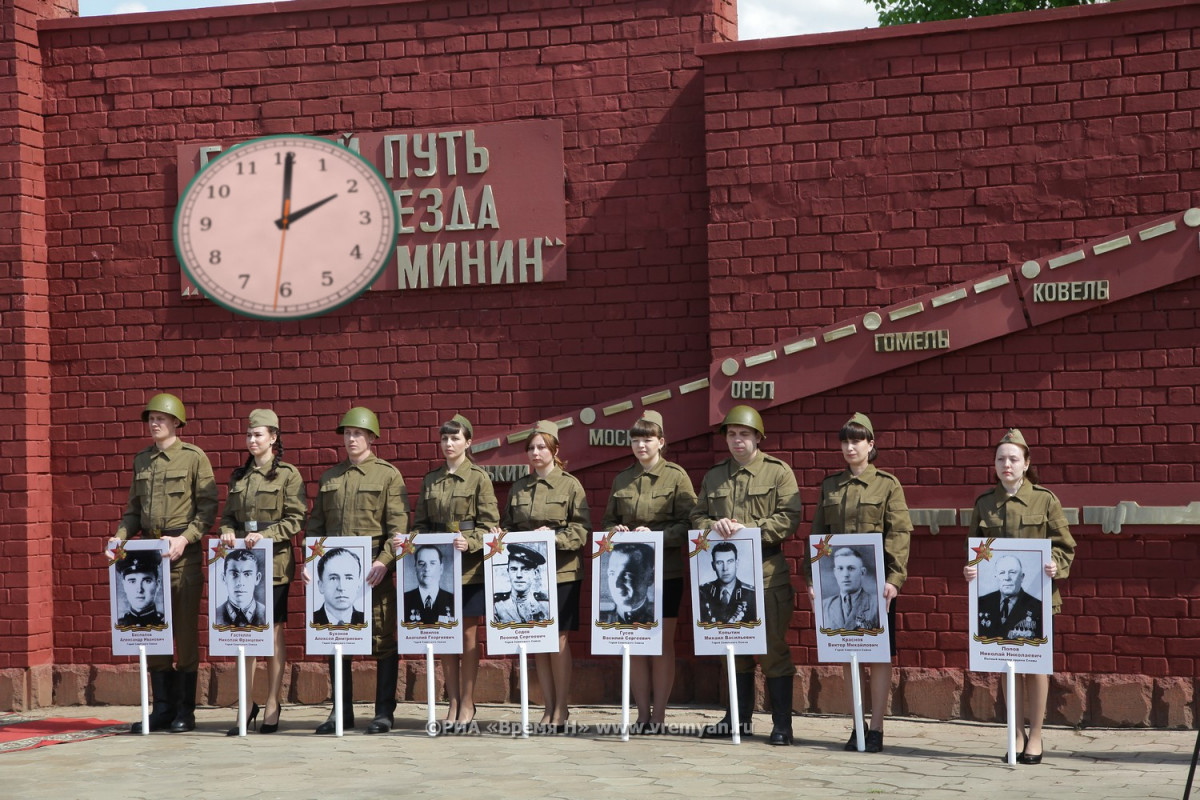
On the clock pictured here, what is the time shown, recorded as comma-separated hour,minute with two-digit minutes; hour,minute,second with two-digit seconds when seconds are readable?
2,00,31
